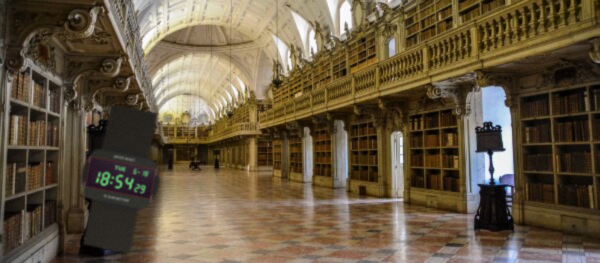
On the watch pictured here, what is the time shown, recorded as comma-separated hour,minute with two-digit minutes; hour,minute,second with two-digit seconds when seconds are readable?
18,54
